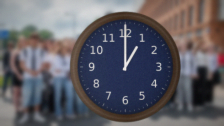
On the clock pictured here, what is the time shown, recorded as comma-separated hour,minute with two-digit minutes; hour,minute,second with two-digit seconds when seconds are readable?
1,00
